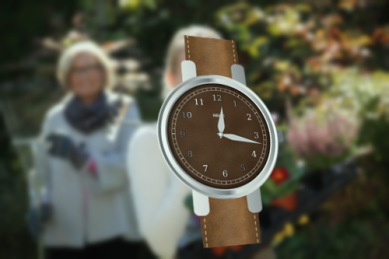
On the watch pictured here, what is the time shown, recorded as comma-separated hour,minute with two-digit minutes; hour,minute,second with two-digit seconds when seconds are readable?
12,17
